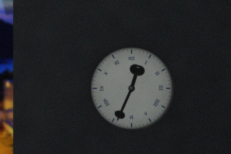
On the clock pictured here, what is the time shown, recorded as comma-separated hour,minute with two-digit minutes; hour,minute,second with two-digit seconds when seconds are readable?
12,34
